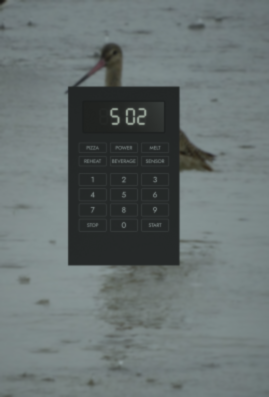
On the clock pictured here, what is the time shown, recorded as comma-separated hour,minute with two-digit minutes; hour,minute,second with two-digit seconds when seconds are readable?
5,02
